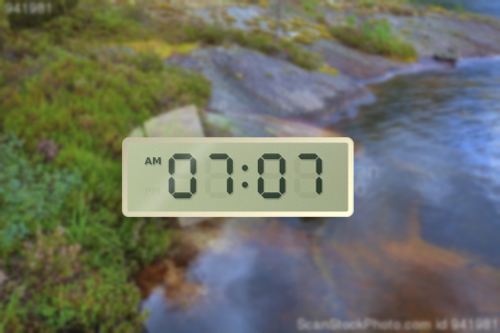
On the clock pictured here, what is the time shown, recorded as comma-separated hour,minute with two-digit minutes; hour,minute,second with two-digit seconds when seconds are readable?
7,07
